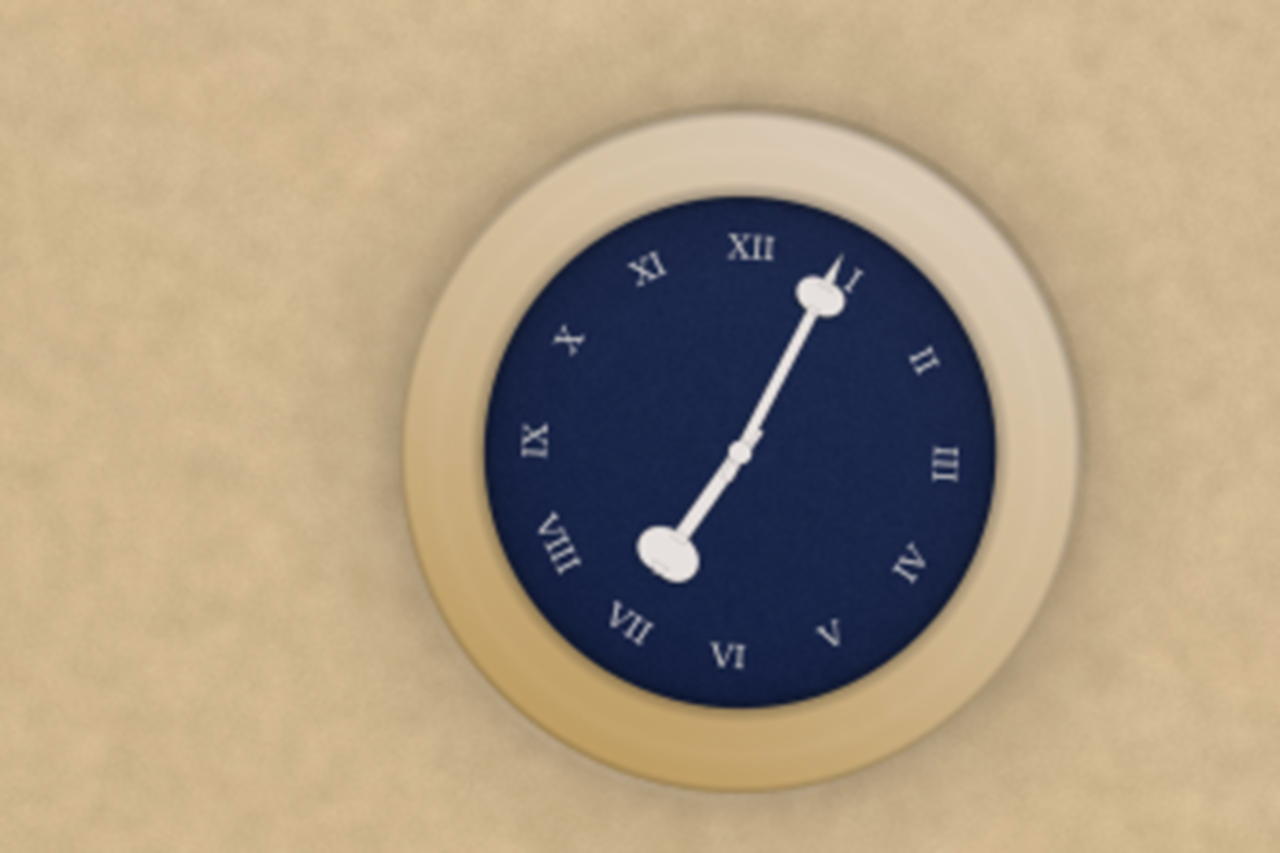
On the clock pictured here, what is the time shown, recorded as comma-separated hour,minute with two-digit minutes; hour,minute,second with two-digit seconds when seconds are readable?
7,04
